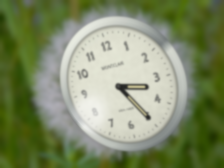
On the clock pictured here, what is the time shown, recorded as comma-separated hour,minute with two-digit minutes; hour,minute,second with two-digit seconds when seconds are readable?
3,25
